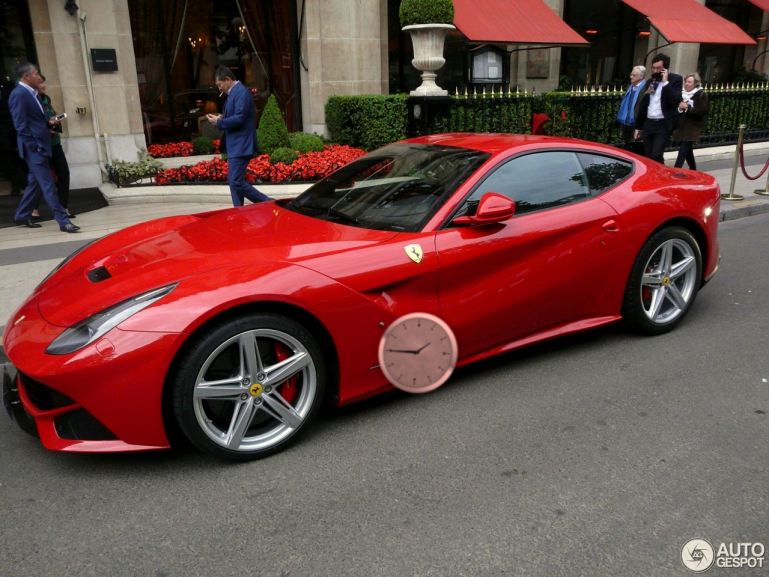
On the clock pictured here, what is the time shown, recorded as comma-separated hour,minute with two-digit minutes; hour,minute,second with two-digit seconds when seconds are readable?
1,45
